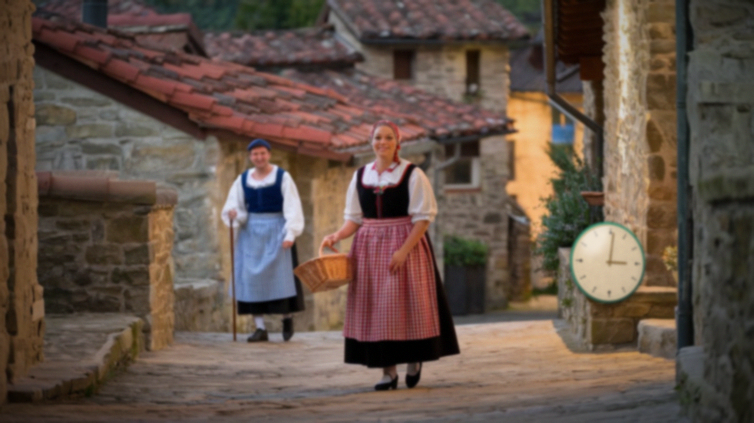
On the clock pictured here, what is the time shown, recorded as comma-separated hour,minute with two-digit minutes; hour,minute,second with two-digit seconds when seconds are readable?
3,01
